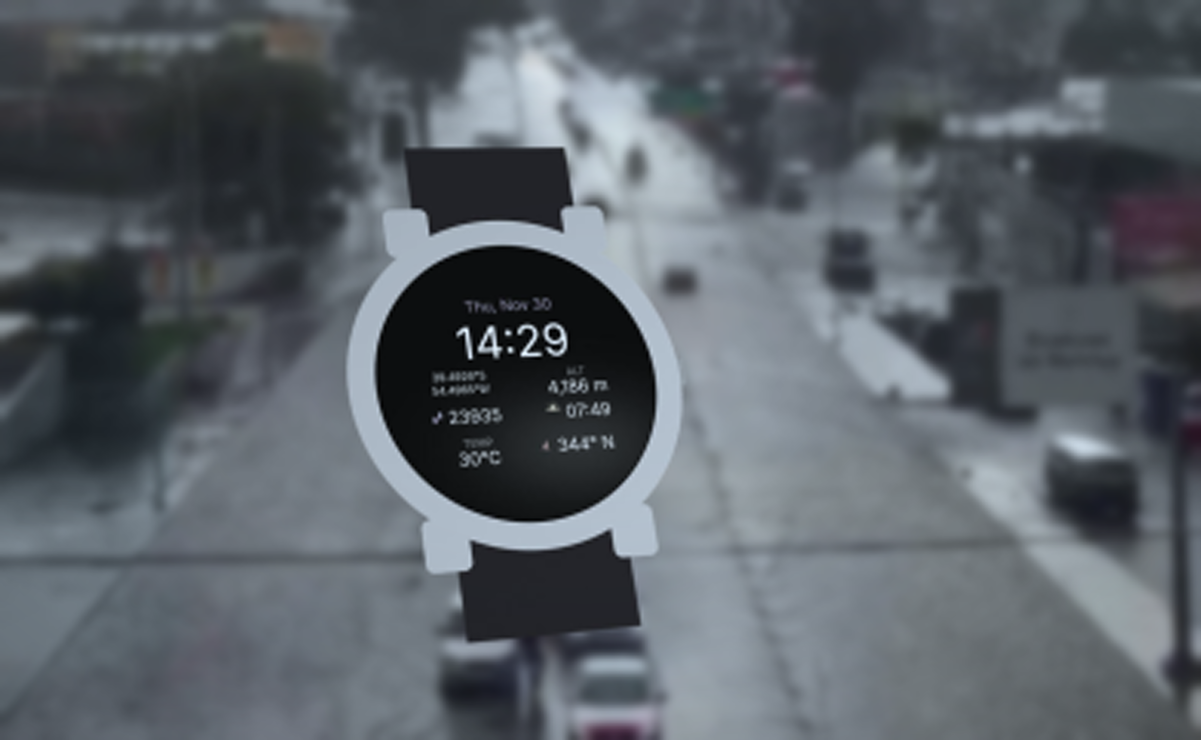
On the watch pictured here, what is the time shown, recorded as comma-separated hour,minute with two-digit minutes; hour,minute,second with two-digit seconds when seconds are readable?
14,29
